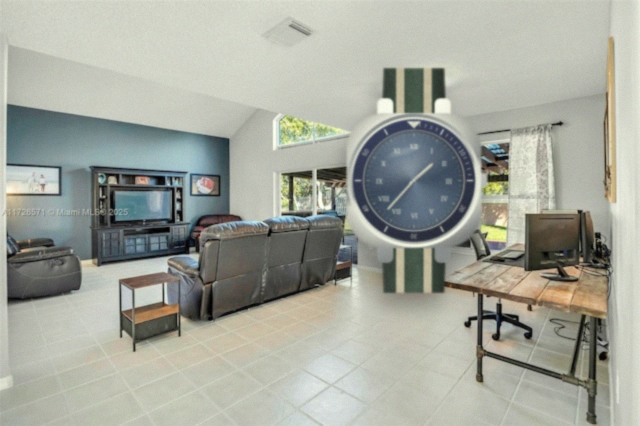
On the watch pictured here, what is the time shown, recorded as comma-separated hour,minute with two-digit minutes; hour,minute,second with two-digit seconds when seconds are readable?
1,37
